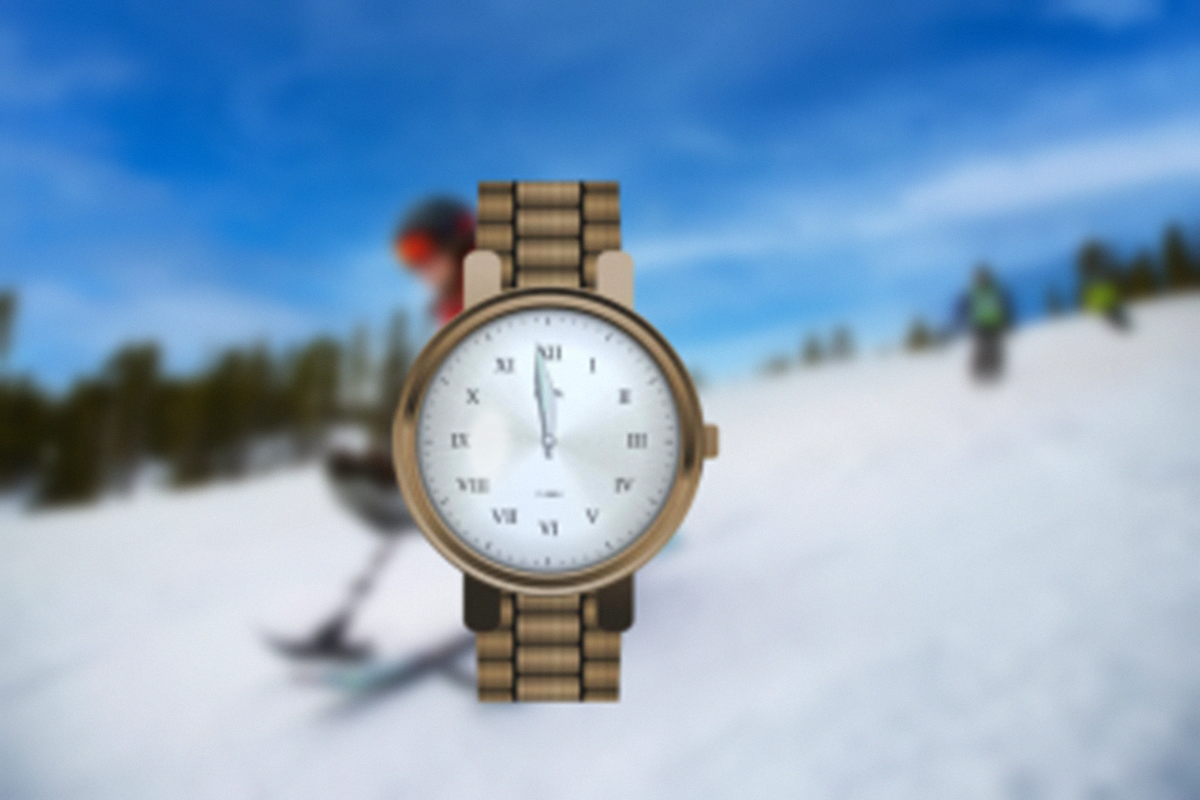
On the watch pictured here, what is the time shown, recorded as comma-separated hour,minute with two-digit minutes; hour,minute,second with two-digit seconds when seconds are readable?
11,59
